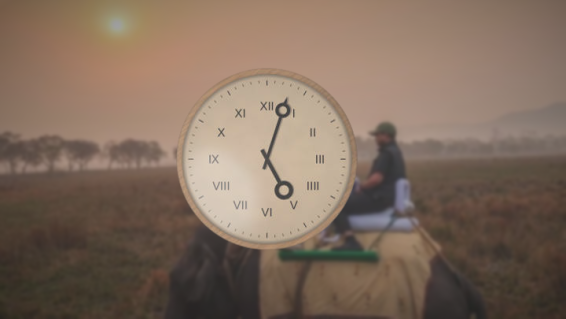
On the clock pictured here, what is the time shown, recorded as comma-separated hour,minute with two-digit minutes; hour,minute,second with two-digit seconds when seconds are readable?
5,03
